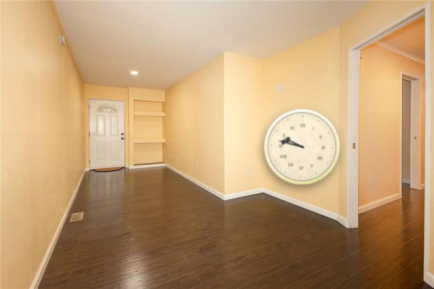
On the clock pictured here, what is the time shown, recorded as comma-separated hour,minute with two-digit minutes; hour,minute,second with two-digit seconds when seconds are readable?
9,47
